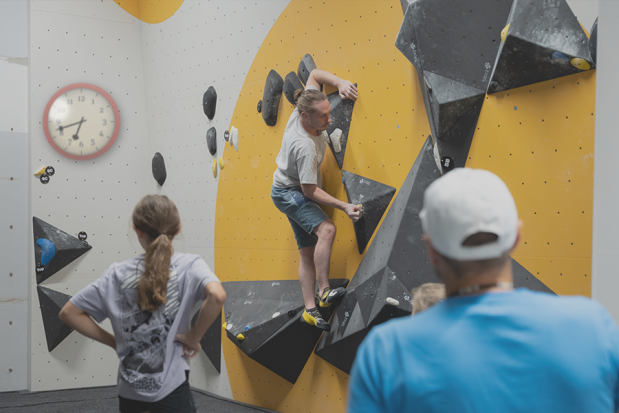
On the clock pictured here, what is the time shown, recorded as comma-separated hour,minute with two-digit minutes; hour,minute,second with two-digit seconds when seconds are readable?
6,42
